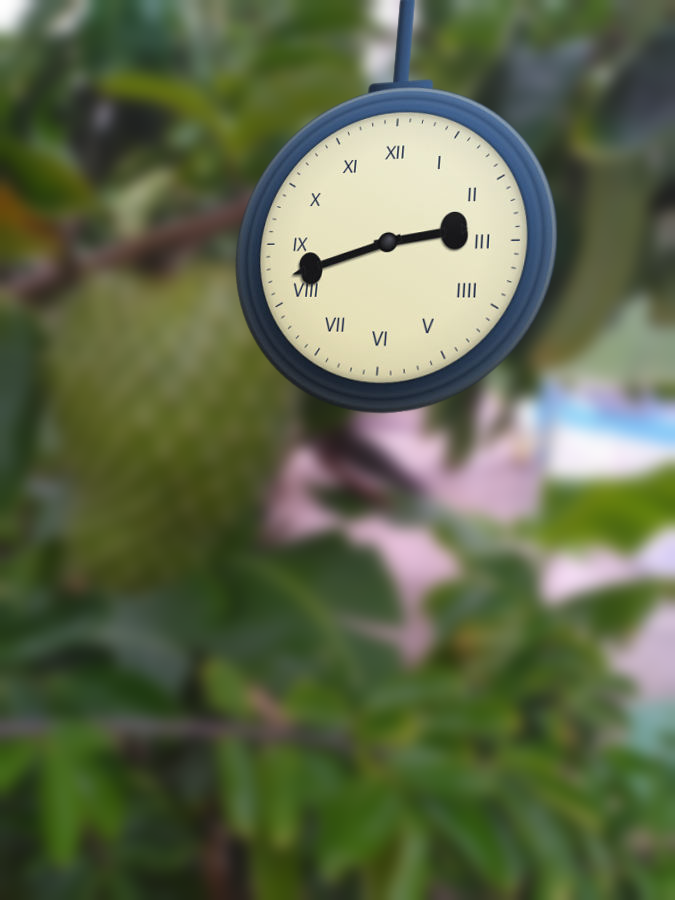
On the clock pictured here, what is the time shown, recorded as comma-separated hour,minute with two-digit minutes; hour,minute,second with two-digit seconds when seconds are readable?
2,42
